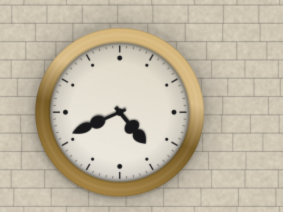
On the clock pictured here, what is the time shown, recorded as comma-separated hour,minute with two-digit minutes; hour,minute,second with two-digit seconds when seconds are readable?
4,41
